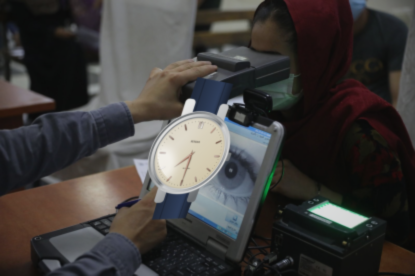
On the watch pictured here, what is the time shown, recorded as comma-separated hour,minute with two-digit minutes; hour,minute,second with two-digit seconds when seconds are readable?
7,30
